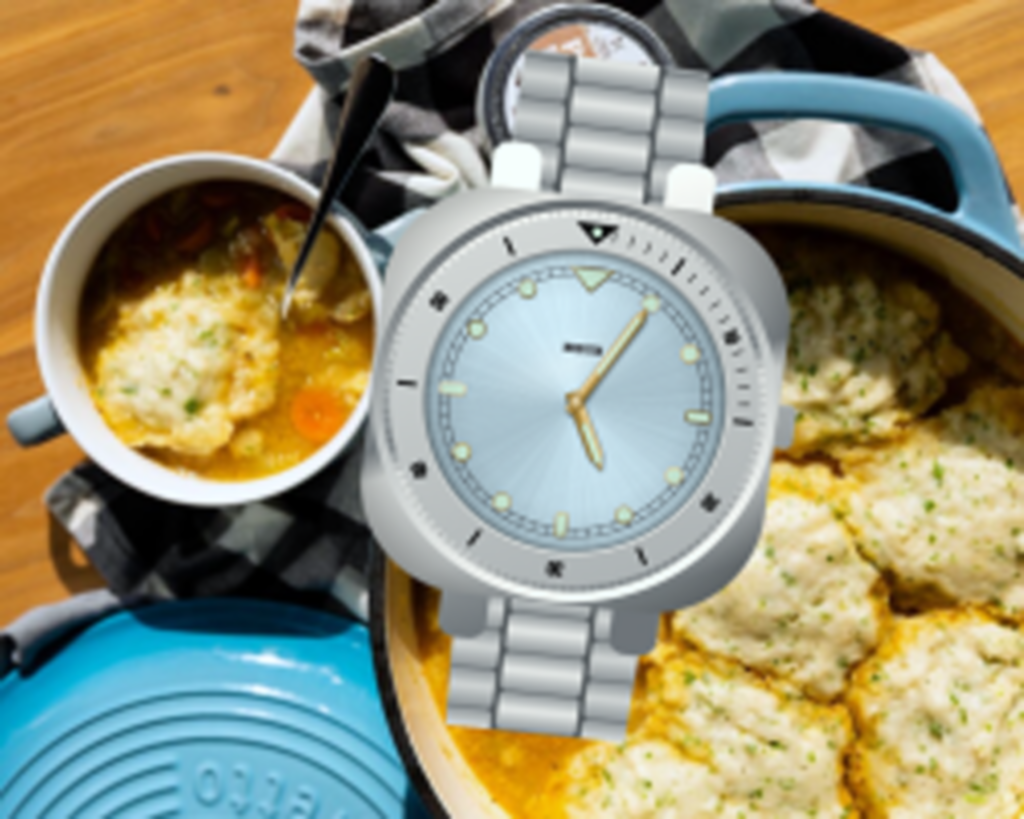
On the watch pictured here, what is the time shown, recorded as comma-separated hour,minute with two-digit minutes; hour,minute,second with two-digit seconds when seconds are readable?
5,05
